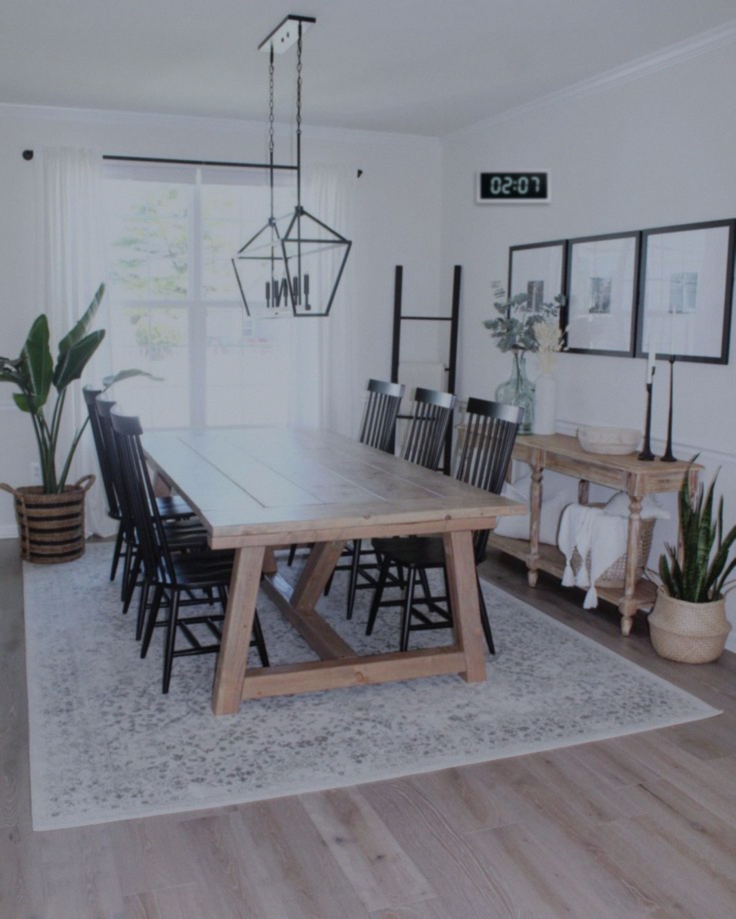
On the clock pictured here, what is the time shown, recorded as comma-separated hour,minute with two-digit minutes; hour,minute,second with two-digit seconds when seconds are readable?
2,07
